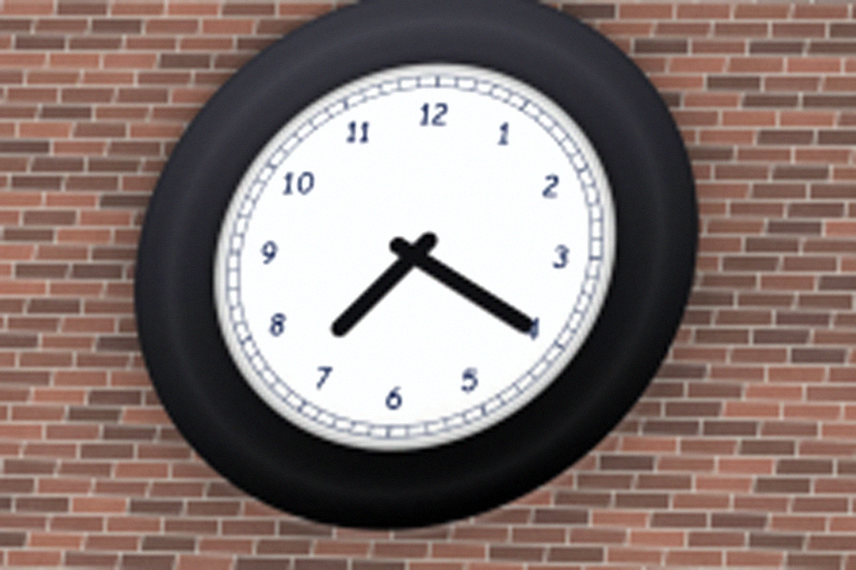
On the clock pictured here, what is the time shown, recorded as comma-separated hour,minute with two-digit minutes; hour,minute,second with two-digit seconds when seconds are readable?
7,20
